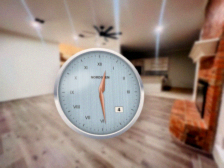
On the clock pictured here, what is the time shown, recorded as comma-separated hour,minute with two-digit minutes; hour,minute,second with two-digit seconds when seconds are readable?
12,29
